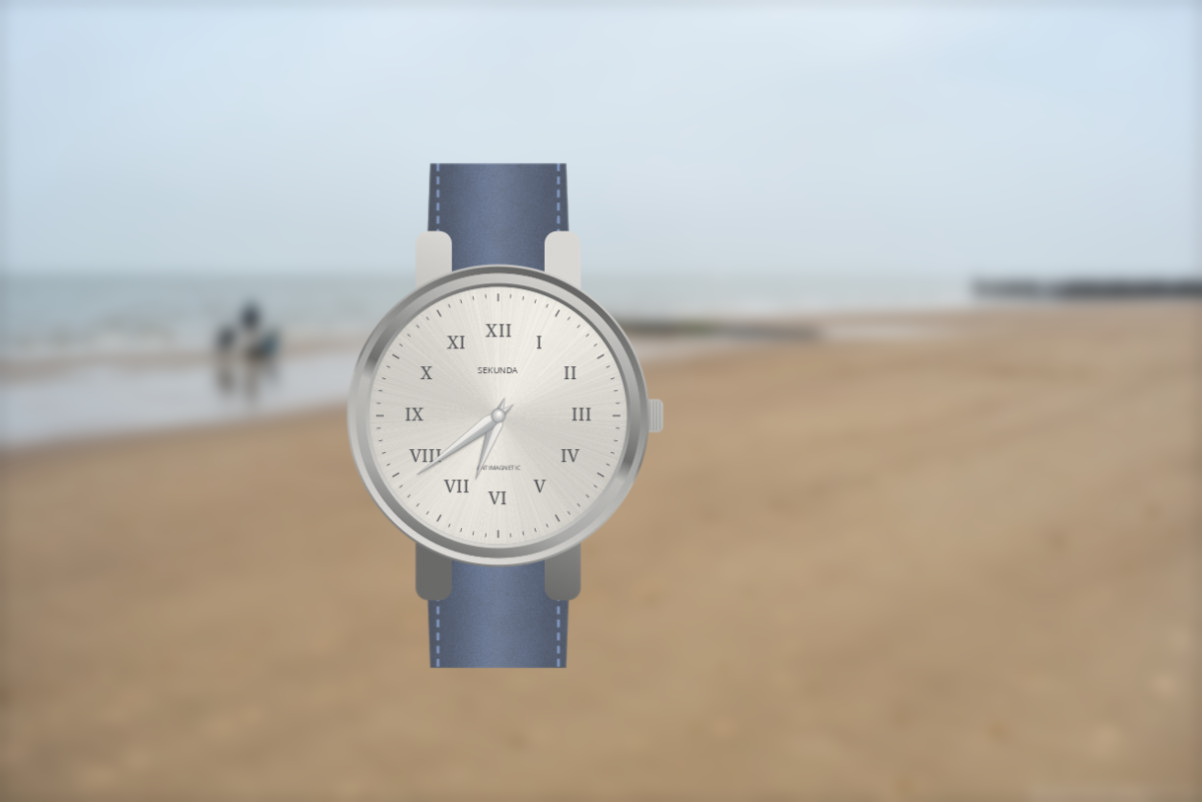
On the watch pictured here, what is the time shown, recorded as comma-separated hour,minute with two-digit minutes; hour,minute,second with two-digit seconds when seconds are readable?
6,39
